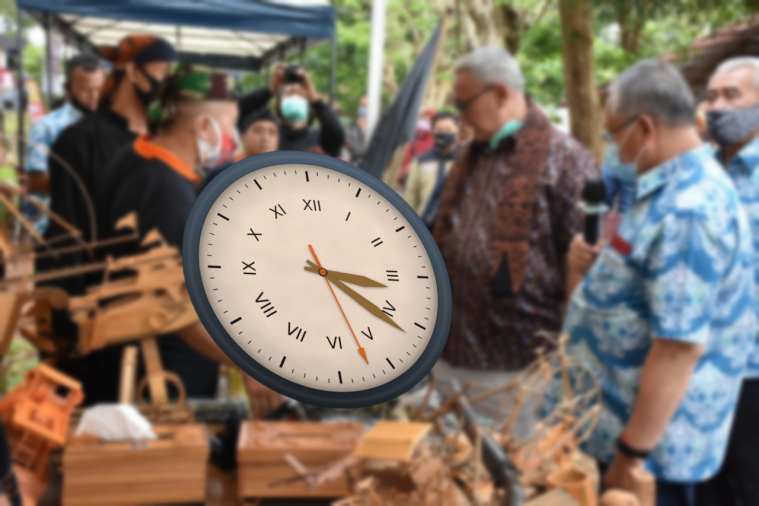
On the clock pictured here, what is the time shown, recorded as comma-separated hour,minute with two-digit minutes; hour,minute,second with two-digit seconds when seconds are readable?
3,21,27
